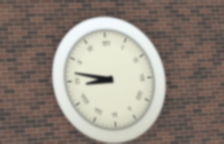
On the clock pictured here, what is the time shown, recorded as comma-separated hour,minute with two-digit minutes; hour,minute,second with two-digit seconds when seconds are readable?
8,47
